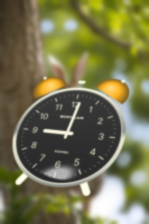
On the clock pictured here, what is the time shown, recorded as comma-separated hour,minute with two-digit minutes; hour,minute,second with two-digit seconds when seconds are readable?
9,01
